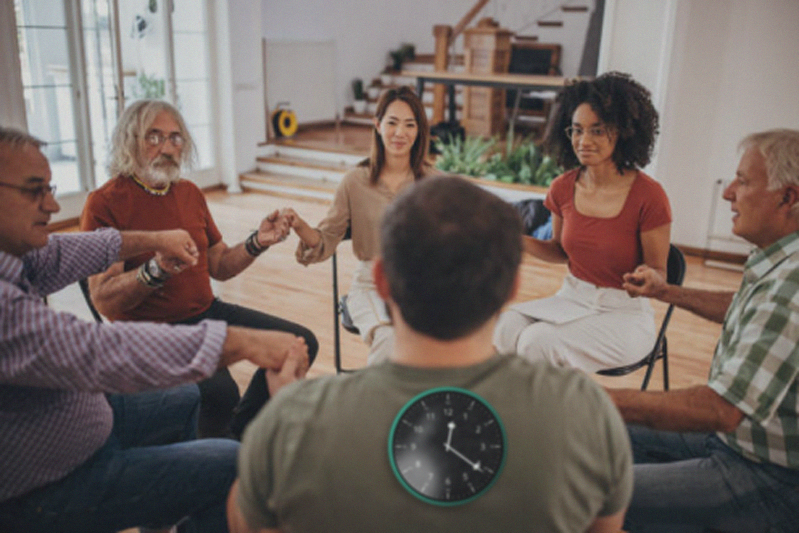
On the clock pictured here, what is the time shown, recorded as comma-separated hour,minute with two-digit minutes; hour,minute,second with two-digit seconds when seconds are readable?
12,21
